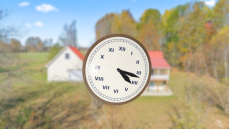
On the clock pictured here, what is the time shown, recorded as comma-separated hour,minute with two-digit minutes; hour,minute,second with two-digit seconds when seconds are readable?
4,17
